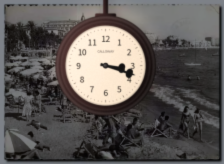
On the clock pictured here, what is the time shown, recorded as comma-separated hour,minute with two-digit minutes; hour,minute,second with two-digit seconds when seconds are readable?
3,18
